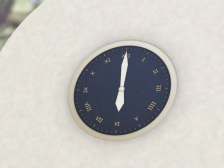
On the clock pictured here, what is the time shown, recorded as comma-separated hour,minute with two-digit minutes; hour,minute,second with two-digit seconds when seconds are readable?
6,00
